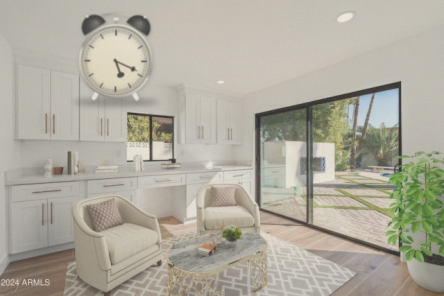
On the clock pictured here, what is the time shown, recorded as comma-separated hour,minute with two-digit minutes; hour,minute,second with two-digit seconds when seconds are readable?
5,19
